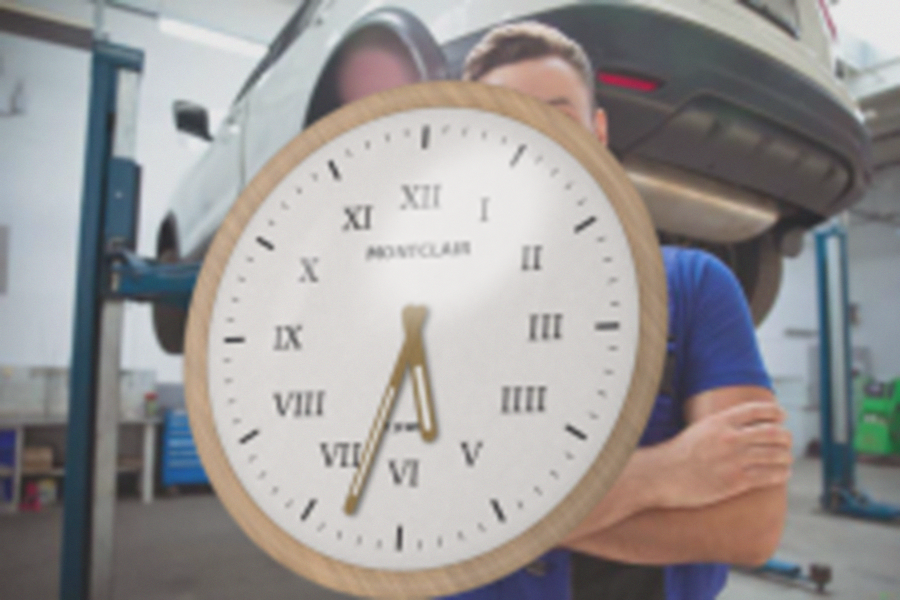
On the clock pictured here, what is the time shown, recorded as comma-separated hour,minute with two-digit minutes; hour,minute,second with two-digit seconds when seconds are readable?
5,33
